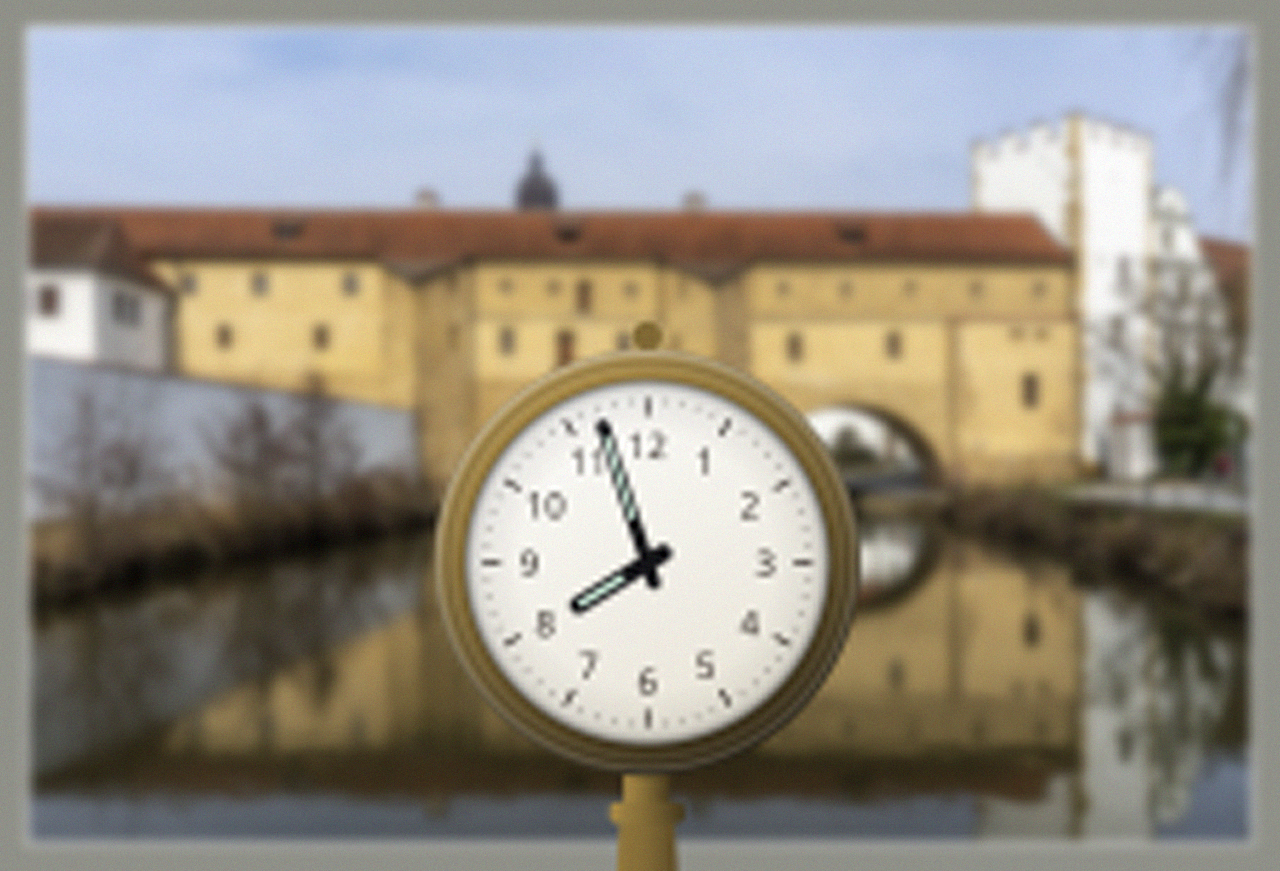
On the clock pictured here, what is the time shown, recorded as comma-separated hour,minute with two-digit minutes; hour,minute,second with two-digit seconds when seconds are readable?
7,57
